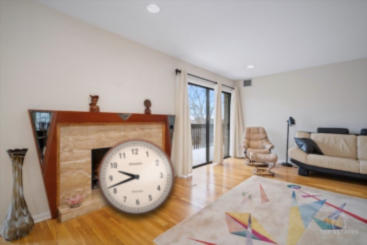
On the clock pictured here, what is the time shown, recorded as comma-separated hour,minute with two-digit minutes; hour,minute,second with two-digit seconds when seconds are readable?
9,42
